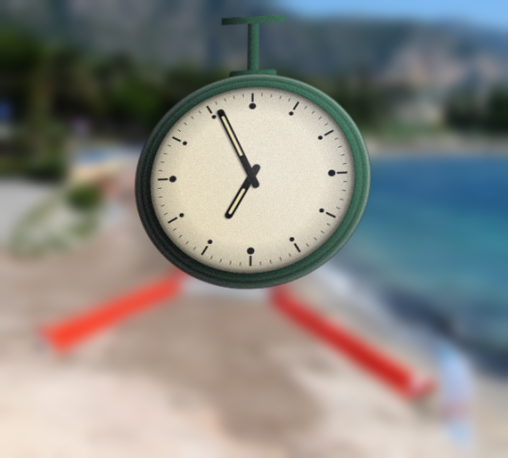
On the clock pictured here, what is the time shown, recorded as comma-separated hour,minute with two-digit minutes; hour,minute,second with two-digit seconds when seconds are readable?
6,56
